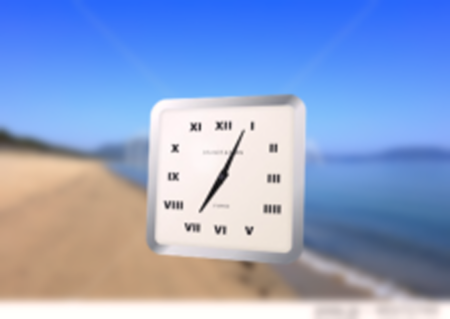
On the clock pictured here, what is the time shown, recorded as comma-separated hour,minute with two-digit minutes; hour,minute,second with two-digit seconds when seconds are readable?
7,04
